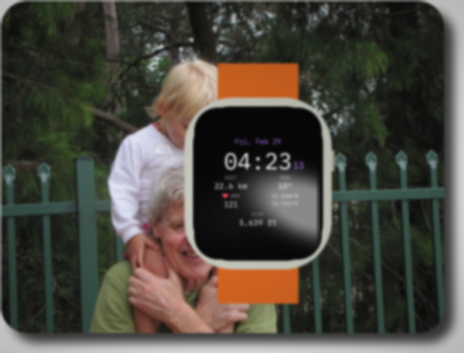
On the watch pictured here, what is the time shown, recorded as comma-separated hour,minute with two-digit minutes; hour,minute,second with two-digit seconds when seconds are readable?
4,23
